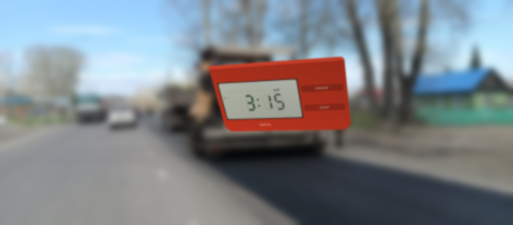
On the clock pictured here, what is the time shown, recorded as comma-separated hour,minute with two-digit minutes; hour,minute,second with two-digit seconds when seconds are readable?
3,15
